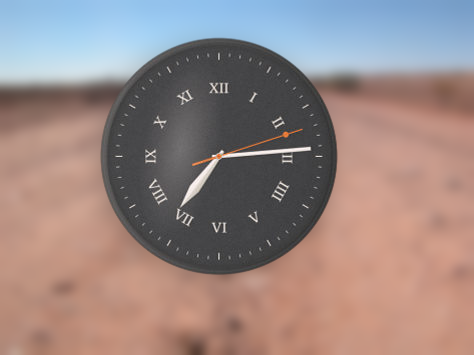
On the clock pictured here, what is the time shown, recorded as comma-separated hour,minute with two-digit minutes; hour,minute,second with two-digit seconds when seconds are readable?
7,14,12
